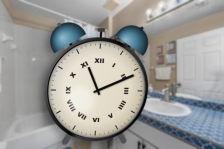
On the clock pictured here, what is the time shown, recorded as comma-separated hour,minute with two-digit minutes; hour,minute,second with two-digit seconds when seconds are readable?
11,11
